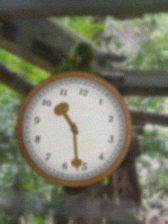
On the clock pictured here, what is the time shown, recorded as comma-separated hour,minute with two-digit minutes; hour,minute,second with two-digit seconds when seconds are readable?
10,27
